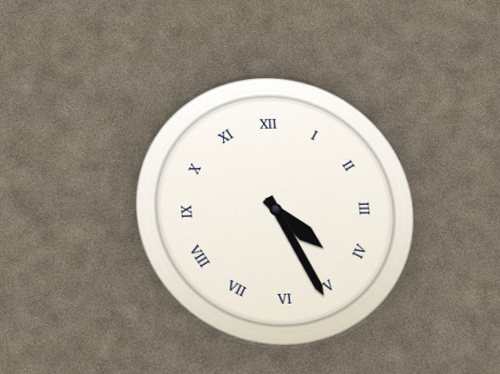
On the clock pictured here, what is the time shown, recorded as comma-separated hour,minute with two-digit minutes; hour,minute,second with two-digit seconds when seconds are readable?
4,26
